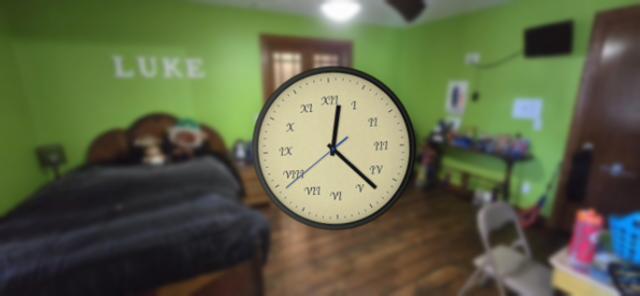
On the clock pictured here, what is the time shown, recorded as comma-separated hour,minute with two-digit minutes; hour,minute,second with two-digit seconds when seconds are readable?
12,22,39
